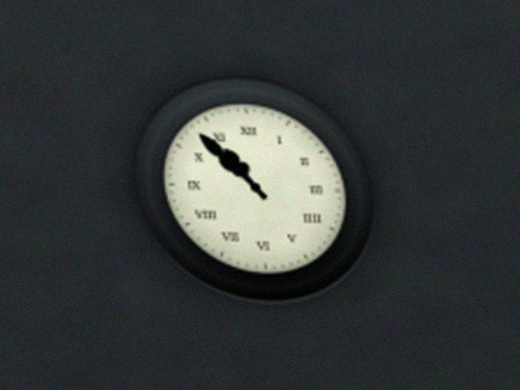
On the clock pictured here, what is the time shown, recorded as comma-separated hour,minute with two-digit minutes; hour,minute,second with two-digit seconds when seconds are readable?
10,53
